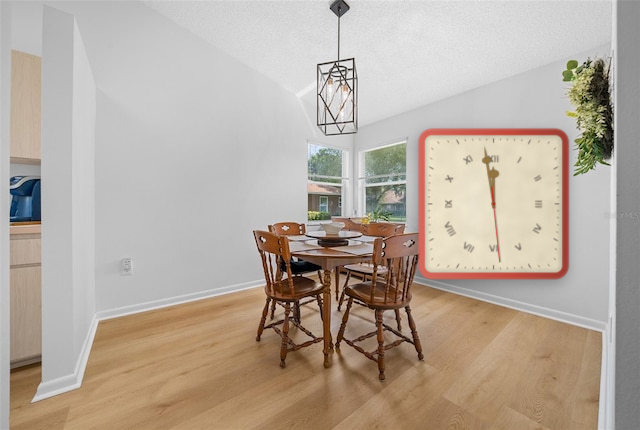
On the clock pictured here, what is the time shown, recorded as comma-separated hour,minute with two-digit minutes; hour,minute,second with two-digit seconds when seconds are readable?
11,58,29
